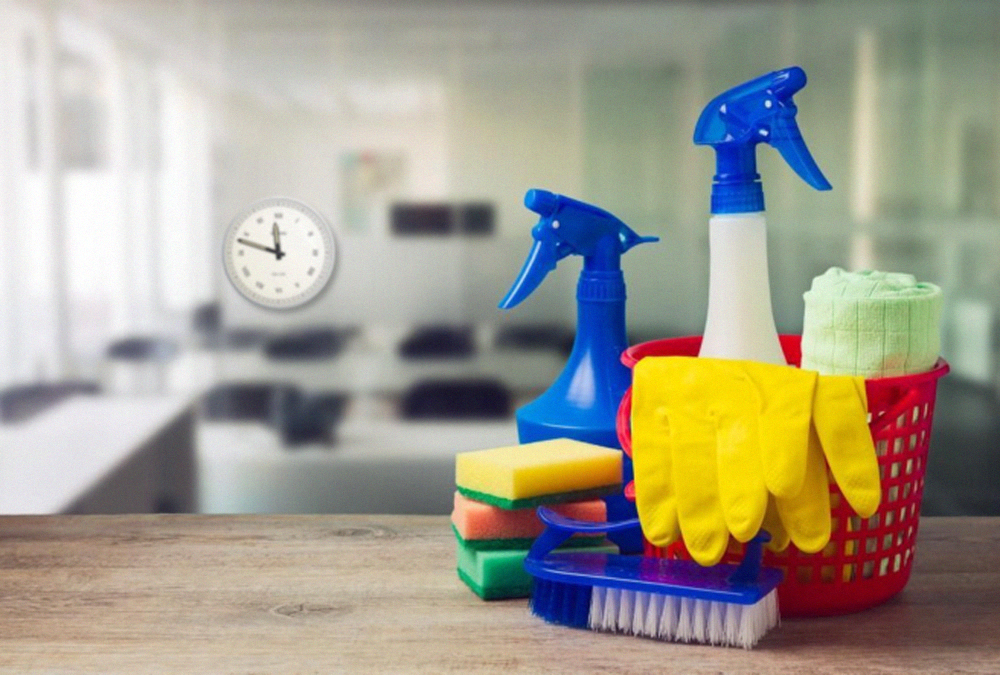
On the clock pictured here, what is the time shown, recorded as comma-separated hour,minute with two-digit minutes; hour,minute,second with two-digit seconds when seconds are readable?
11,48
